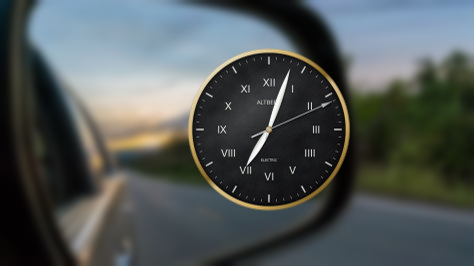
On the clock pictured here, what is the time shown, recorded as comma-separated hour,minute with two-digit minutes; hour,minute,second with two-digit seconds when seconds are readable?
7,03,11
